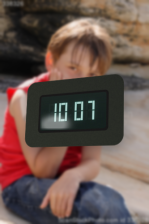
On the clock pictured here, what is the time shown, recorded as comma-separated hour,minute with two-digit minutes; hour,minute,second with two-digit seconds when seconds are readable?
10,07
